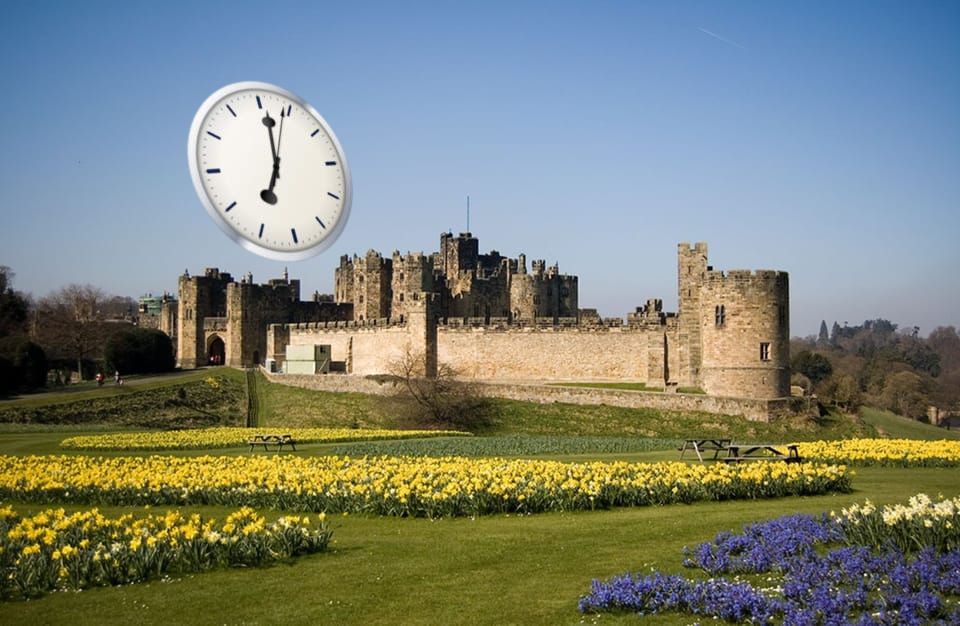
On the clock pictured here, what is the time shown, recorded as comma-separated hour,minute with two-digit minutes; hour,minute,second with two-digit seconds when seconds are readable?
7,01,04
